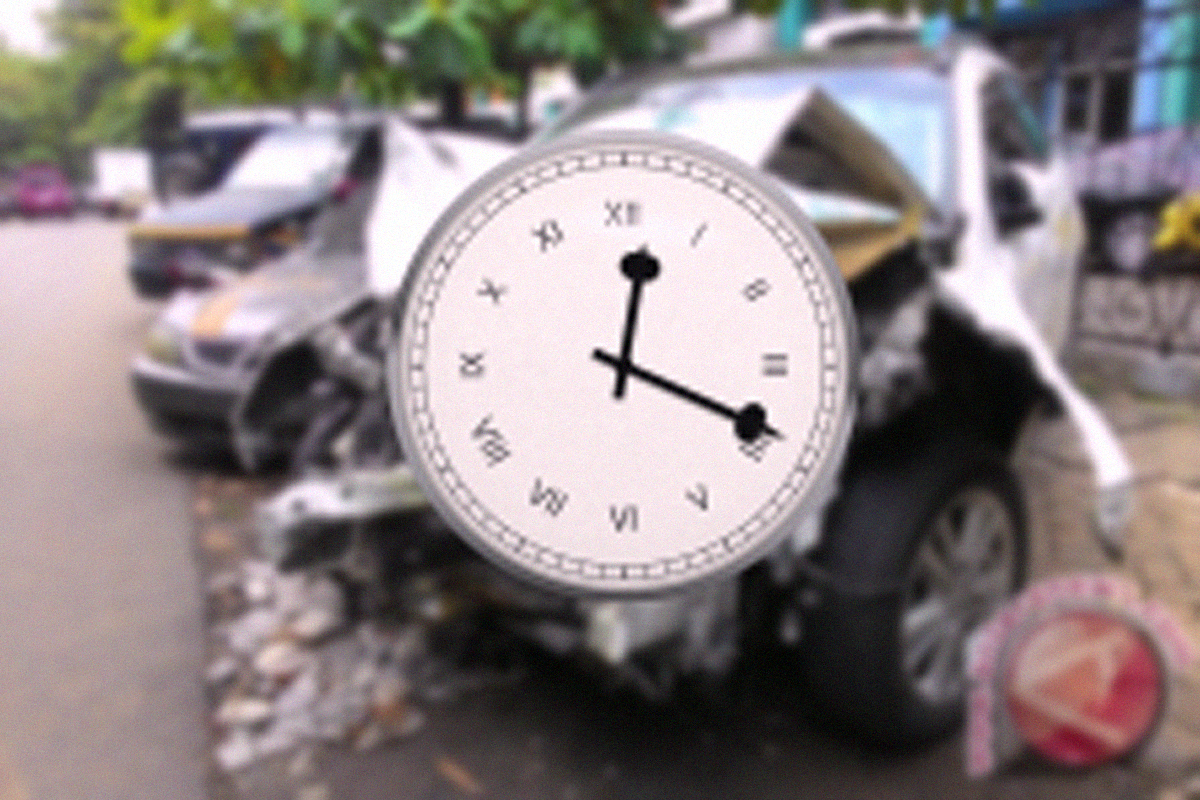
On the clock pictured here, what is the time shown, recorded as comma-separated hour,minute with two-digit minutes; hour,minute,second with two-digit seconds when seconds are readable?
12,19
